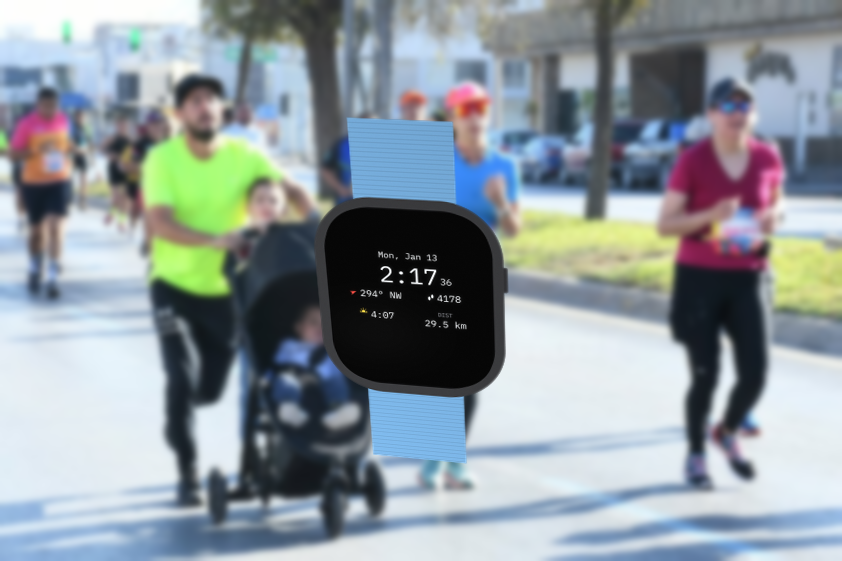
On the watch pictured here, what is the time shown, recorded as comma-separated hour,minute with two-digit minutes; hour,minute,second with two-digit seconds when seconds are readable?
2,17,36
